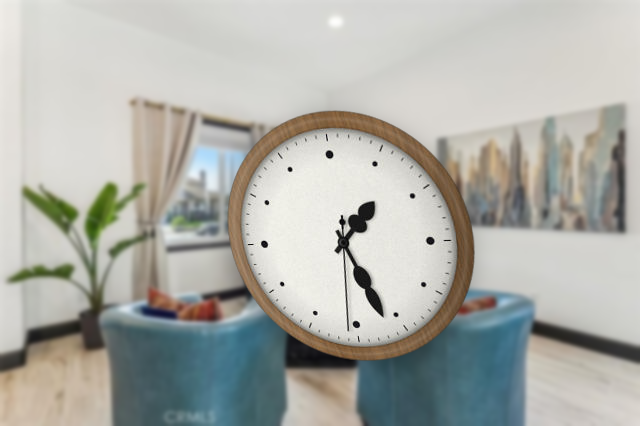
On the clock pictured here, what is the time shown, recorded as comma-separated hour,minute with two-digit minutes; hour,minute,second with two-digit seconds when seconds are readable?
1,26,31
